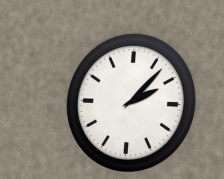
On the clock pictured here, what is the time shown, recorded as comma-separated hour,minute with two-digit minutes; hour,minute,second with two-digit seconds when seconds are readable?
2,07
